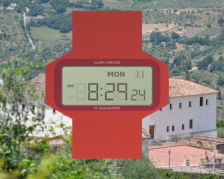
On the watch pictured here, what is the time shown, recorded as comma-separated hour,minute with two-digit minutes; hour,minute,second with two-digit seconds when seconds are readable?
8,29,24
